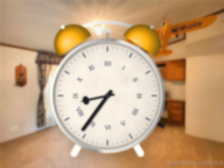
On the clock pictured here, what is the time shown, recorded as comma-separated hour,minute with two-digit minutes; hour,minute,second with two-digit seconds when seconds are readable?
8,36
